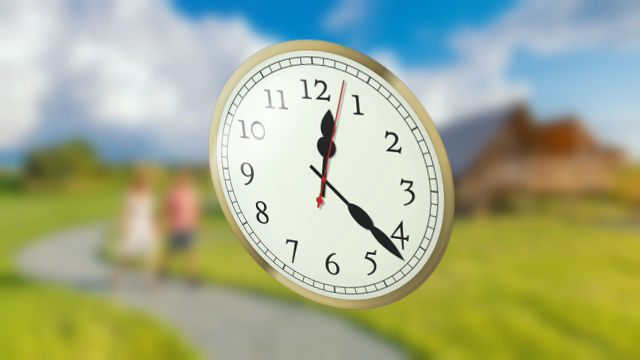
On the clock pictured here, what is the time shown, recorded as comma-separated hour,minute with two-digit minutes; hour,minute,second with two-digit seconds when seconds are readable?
12,22,03
